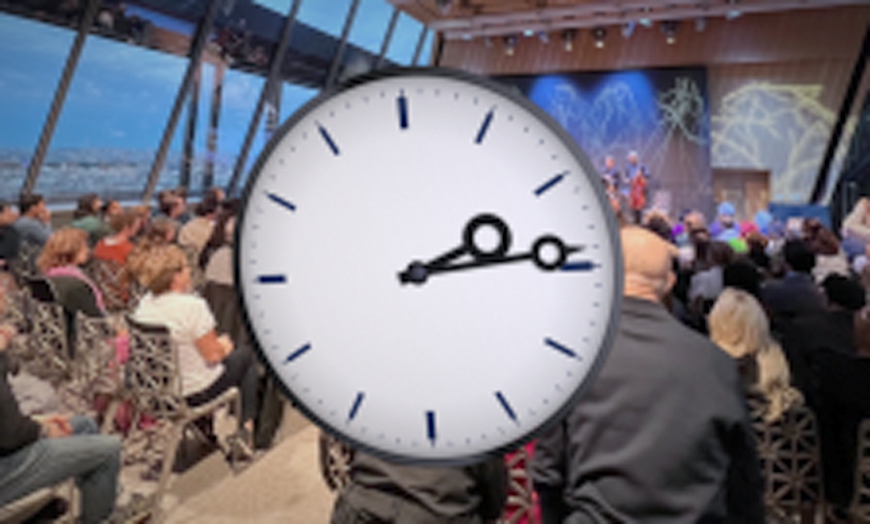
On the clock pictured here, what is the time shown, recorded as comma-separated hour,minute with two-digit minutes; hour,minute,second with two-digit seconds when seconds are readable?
2,14
